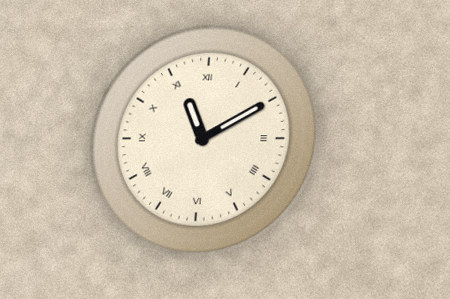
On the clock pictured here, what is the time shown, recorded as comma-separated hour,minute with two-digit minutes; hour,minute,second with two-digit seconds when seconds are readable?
11,10
